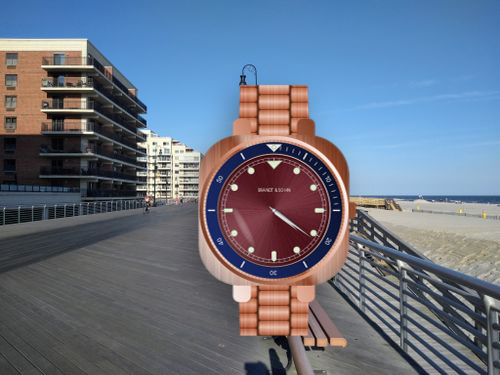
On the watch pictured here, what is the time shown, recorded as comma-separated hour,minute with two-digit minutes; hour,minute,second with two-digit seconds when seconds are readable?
4,21
